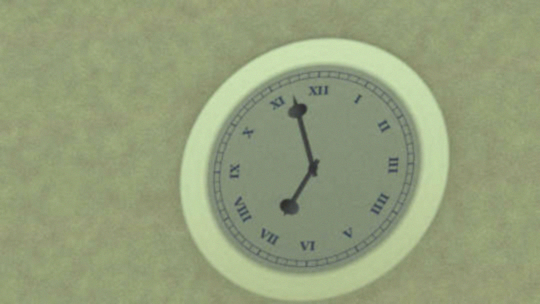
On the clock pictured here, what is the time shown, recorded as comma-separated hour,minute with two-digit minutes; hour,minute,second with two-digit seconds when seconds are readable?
6,57
